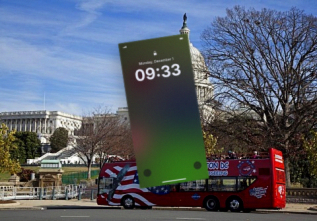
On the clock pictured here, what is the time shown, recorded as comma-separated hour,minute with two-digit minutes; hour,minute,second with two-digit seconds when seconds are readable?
9,33
